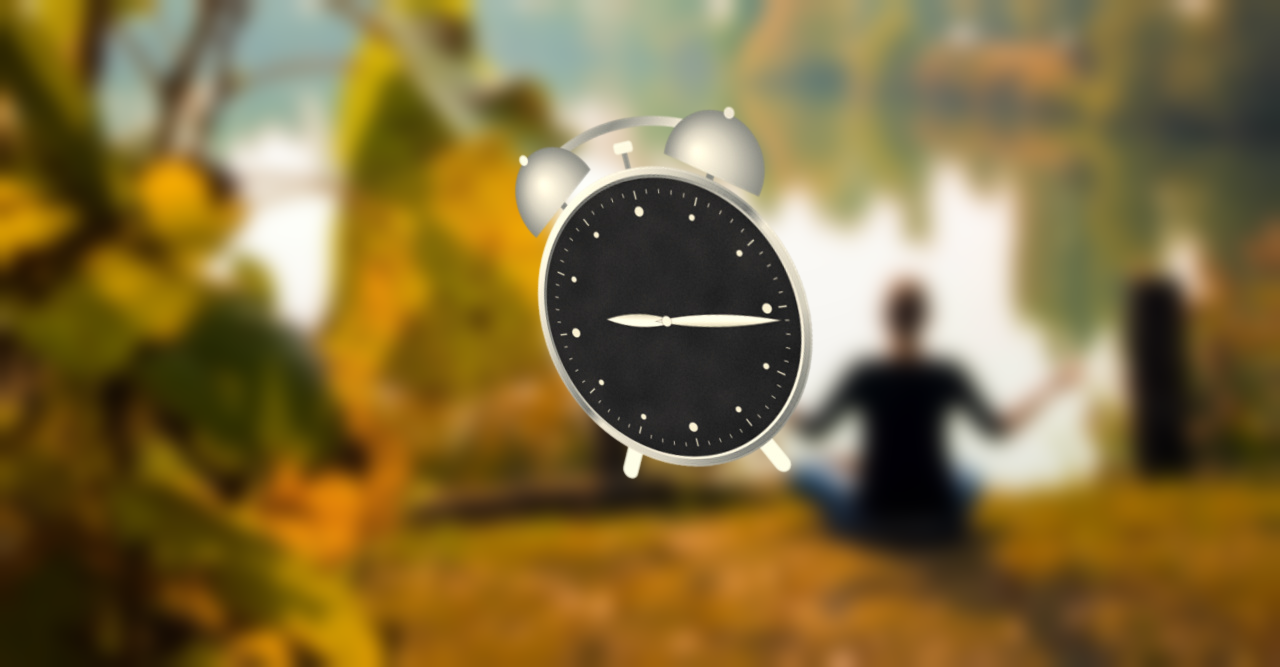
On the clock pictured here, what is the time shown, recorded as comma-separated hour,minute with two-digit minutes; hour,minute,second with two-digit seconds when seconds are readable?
9,16
